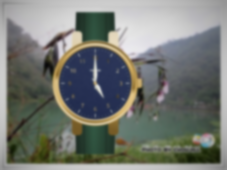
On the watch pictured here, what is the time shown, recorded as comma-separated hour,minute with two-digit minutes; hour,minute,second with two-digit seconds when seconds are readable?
5,00
